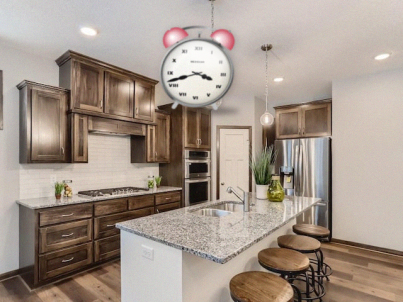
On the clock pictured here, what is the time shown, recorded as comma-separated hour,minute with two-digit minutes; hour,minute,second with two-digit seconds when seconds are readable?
3,42
